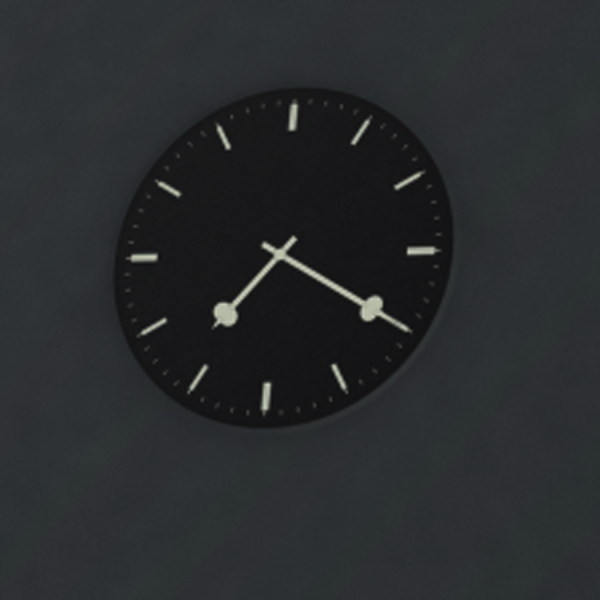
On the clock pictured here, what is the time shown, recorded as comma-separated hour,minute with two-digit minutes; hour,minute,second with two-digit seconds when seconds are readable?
7,20
